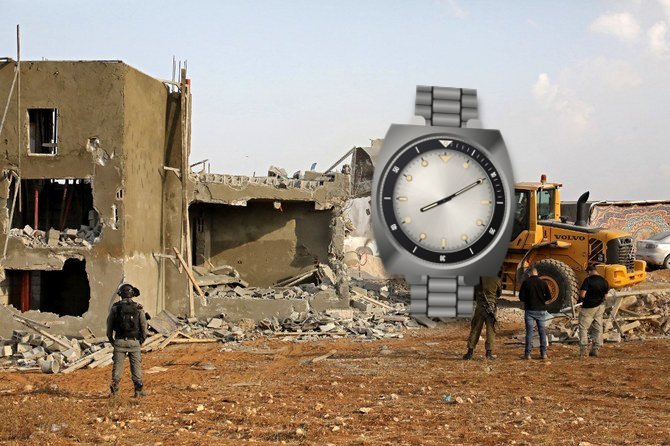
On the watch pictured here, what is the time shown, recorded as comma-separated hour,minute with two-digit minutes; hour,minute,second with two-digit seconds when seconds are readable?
8,10
